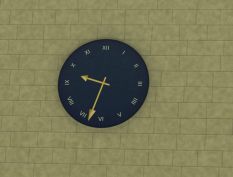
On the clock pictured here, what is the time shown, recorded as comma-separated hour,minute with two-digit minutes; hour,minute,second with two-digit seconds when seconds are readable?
9,33
